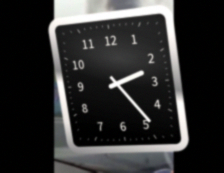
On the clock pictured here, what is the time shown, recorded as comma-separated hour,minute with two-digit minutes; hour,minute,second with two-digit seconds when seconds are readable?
2,24
